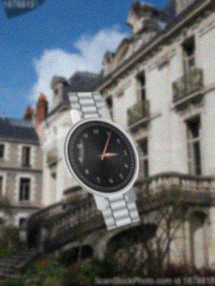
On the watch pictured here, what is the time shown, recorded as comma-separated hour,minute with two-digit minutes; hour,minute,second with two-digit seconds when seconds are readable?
3,06
